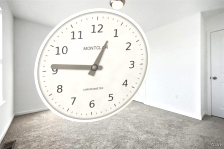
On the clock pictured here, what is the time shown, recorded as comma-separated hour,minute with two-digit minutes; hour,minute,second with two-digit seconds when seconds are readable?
12,46
